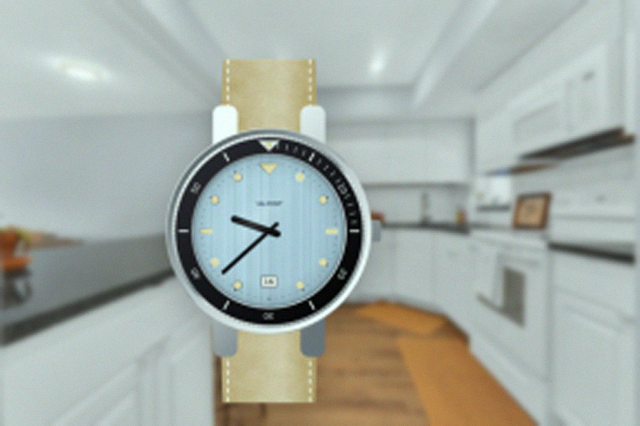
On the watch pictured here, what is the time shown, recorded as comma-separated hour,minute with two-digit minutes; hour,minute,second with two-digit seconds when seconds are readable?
9,38
